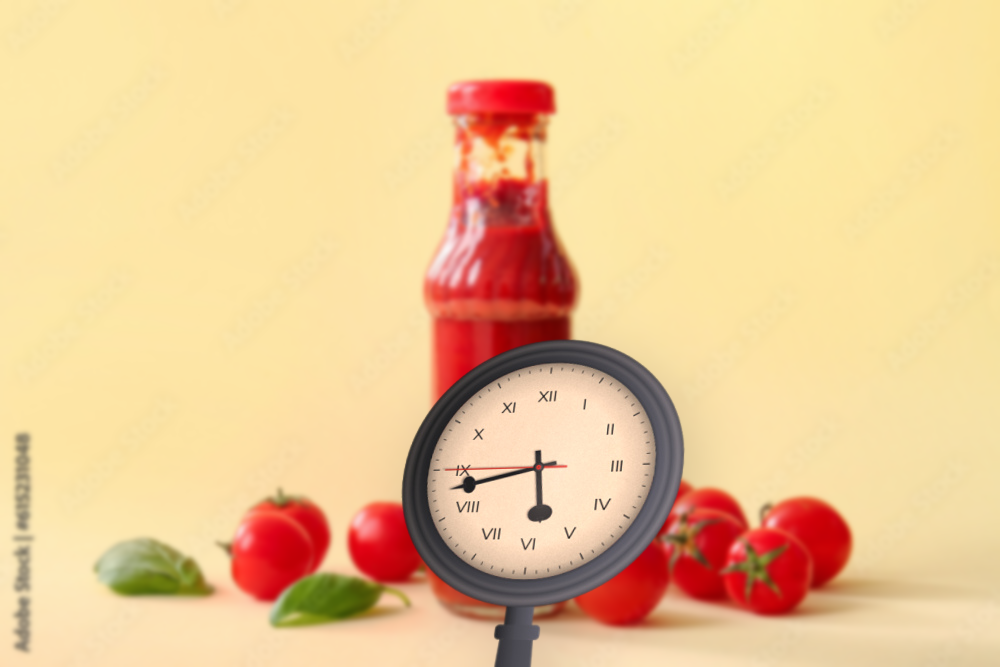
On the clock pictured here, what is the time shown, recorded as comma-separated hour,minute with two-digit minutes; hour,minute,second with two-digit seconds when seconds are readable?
5,42,45
